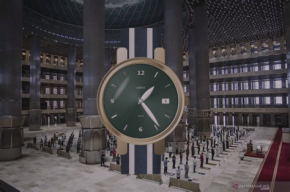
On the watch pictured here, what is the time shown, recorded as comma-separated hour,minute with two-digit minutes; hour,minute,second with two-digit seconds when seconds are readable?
1,24
